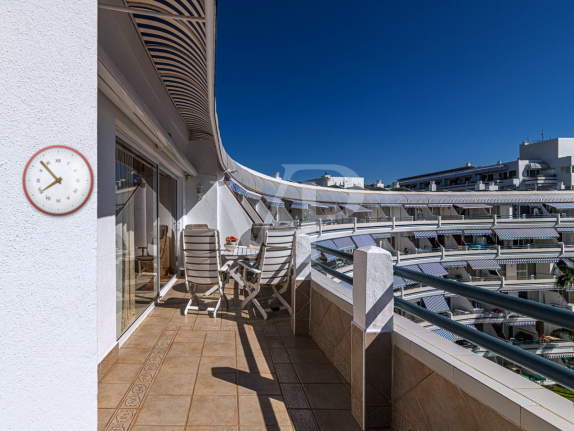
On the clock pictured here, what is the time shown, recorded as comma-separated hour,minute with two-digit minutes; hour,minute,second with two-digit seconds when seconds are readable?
7,53
